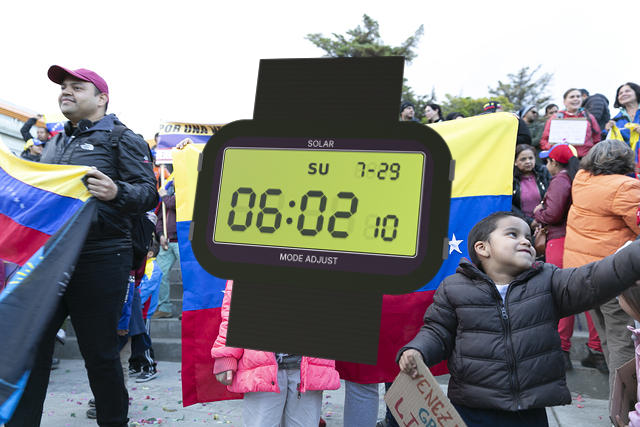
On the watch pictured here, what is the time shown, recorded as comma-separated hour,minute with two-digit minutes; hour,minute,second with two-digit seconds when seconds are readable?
6,02,10
